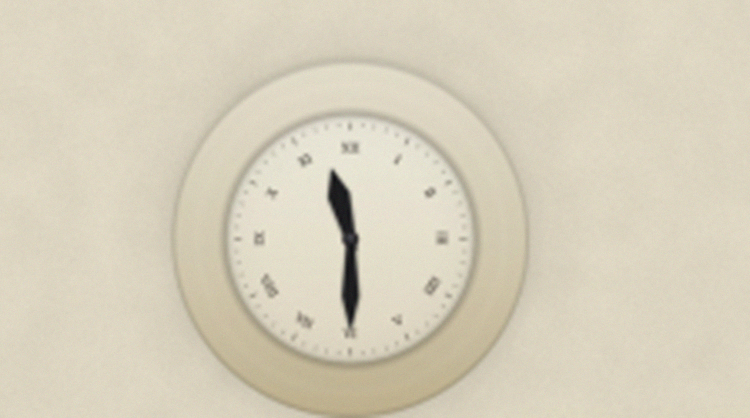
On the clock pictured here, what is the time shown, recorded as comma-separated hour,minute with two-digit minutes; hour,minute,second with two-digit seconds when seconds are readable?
11,30
